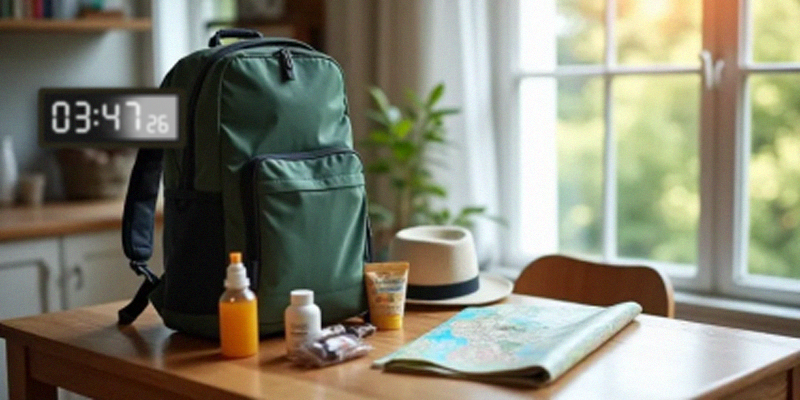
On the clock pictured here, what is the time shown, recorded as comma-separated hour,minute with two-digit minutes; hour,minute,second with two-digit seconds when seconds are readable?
3,47,26
